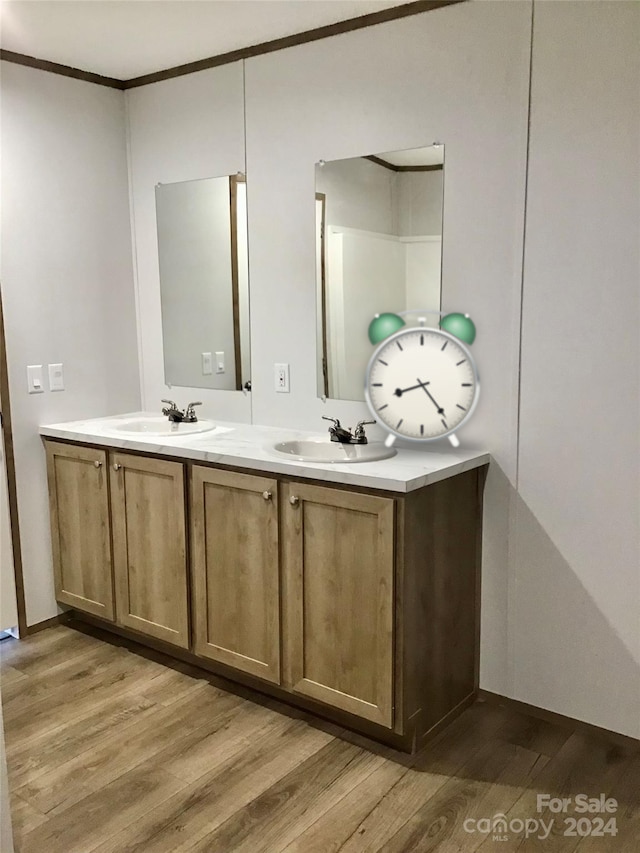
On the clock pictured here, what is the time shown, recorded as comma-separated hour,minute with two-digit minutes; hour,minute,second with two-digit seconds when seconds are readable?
8,24
